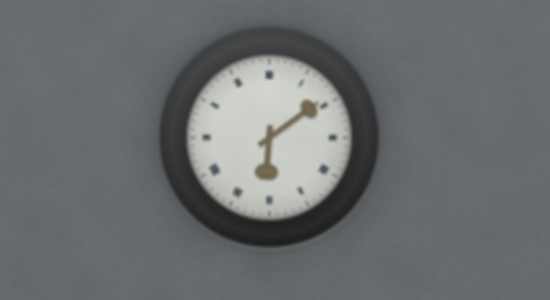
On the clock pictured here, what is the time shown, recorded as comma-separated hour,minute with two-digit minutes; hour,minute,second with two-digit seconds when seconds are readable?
6,09
